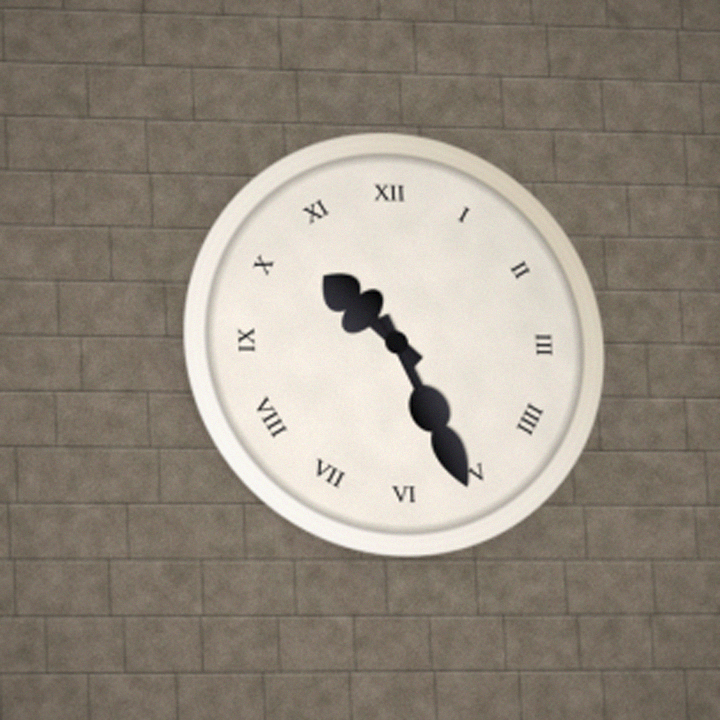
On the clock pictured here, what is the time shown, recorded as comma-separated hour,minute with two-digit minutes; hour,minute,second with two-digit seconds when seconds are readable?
10,26
